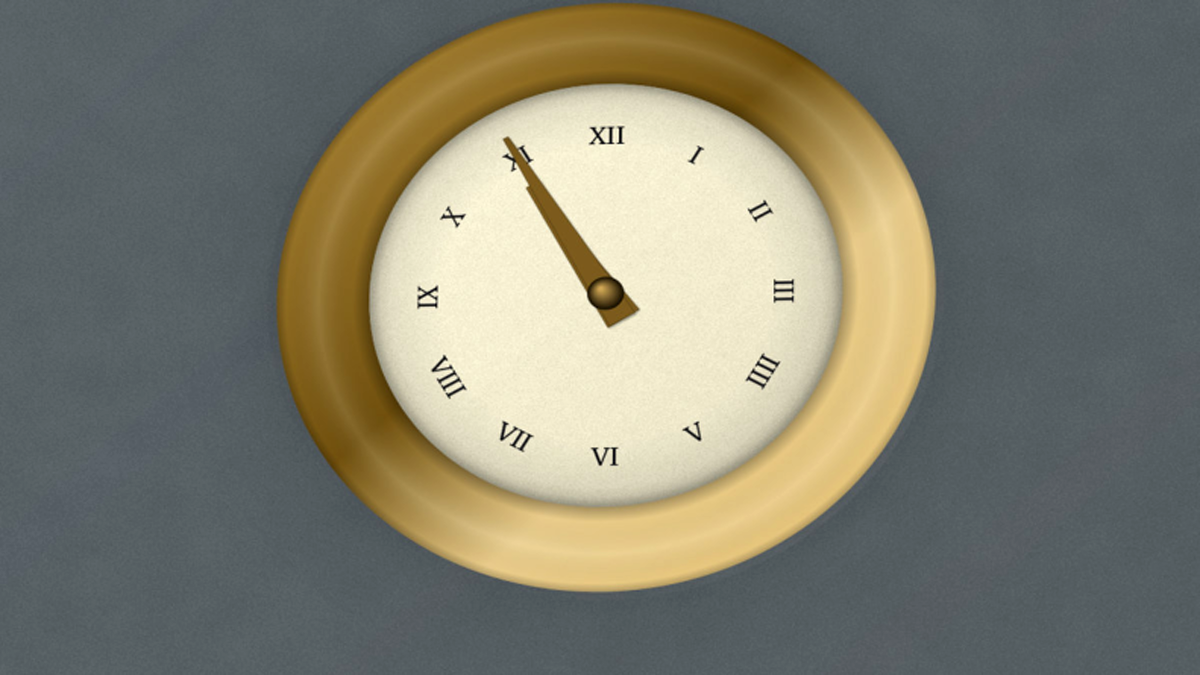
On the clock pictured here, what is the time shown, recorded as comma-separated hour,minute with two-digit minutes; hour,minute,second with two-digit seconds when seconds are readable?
10,55
